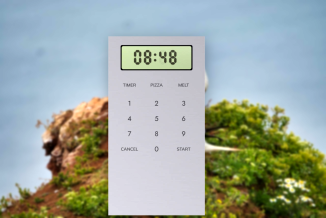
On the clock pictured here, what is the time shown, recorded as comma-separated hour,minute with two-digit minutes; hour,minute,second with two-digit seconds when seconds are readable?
8,48
